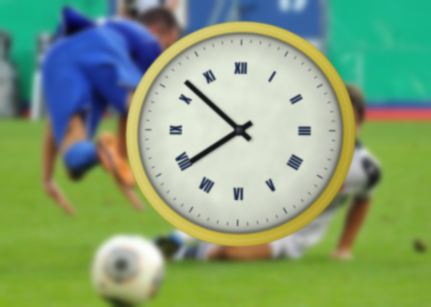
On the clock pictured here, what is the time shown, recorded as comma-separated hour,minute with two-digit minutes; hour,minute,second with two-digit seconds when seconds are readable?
7,52
